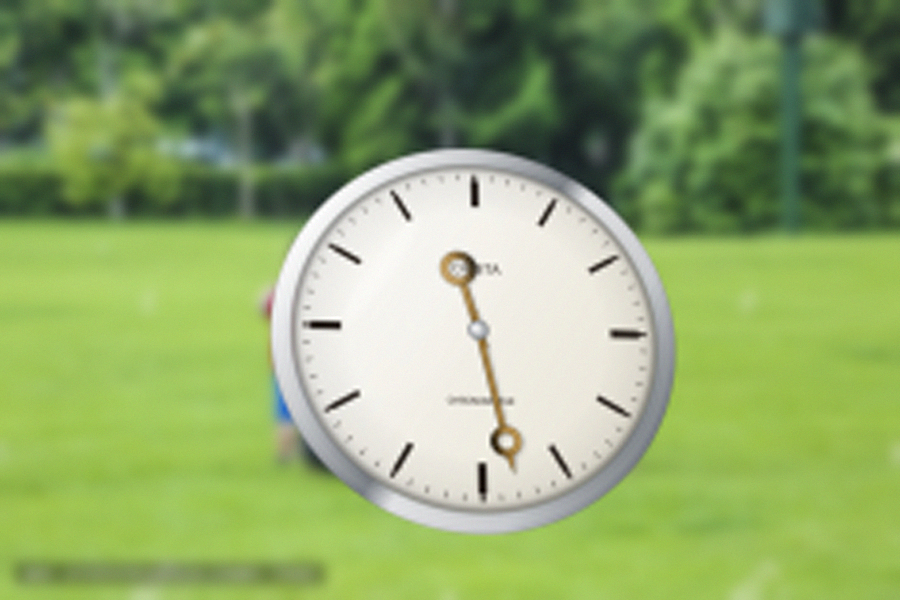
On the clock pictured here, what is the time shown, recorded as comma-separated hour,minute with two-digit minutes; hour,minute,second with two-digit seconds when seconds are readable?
11,28
